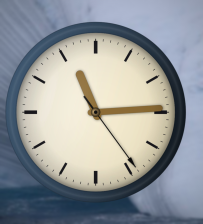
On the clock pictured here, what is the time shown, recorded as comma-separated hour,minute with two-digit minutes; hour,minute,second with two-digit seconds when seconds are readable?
11,14,24
